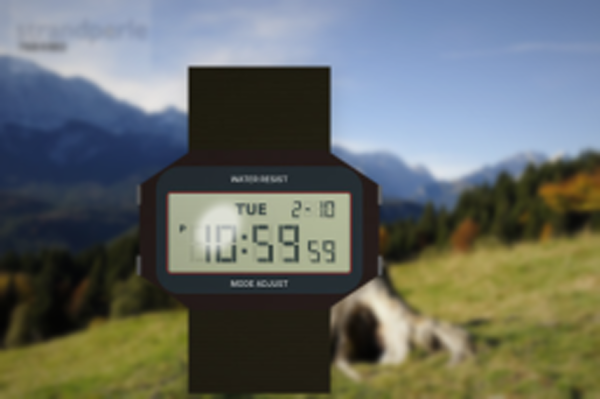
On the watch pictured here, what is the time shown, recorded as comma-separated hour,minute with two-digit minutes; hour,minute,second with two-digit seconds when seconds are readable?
10,59,59
